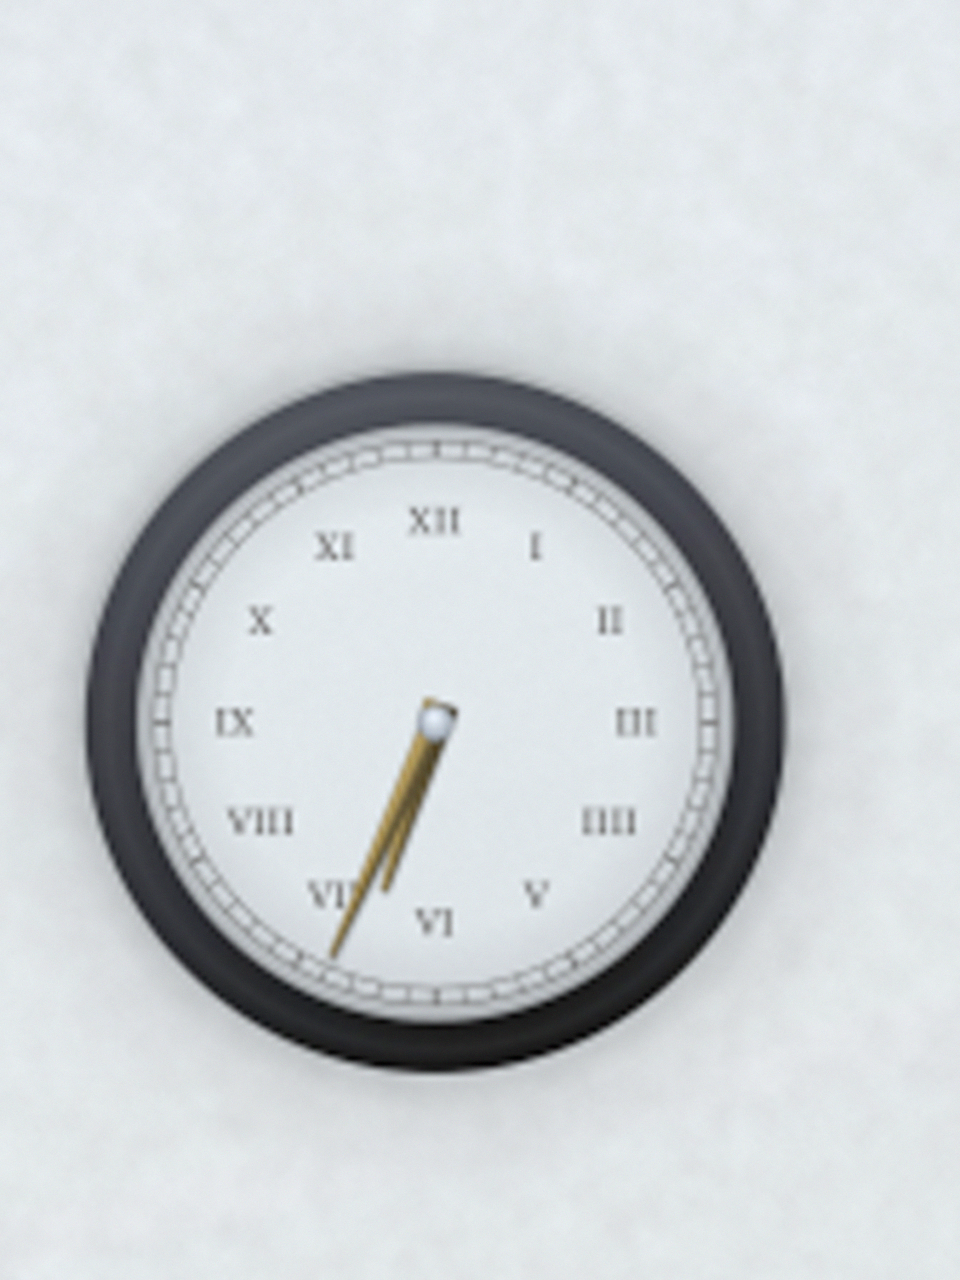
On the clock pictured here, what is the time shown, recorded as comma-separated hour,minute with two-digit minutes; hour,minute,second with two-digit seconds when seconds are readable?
6,34
